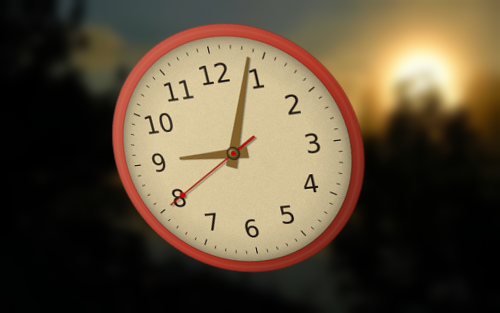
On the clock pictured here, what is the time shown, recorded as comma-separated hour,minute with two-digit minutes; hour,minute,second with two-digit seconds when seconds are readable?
9,03,40
